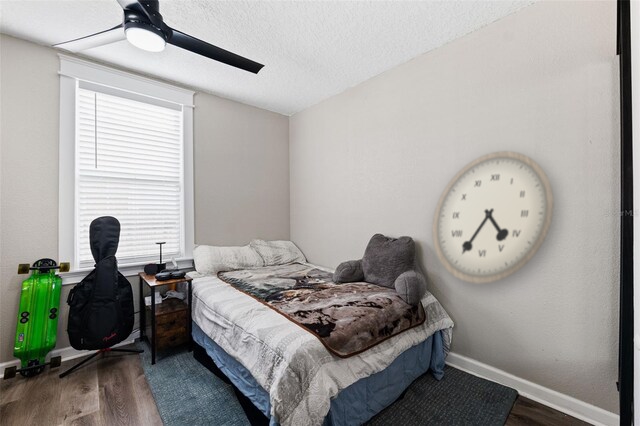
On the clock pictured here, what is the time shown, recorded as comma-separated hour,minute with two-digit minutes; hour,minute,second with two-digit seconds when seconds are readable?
4,35
